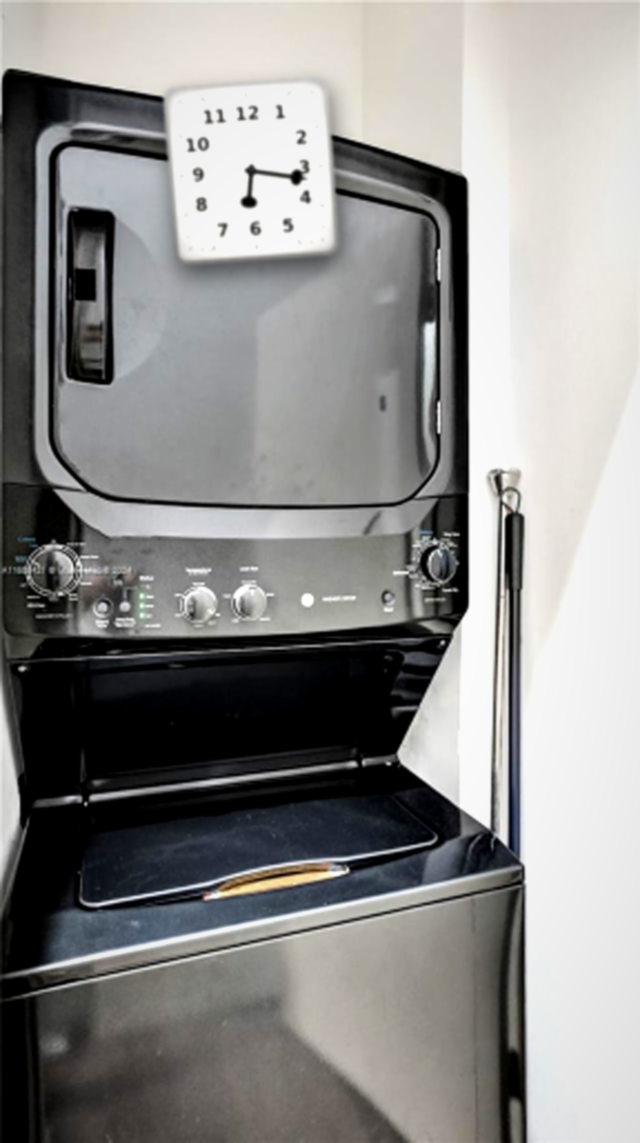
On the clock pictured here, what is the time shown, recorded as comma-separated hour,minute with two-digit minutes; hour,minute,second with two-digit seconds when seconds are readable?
6,17
